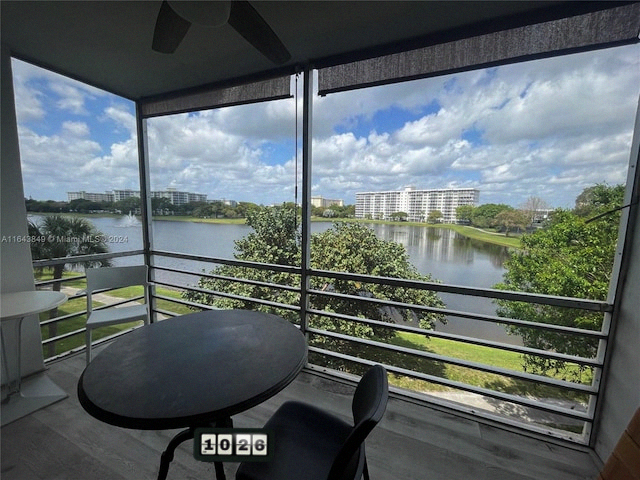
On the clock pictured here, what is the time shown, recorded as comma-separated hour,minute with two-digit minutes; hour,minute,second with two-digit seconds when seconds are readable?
10,26
